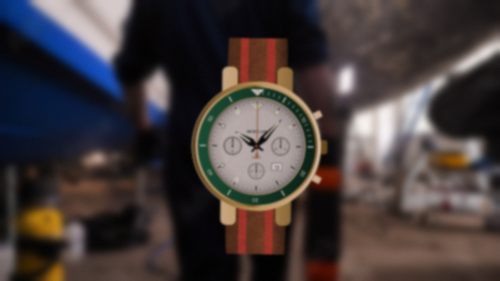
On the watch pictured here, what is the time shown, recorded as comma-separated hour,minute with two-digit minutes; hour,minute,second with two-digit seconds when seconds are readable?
10,07
